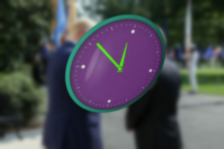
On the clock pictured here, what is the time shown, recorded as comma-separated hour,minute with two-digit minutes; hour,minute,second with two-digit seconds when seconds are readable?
11,51
